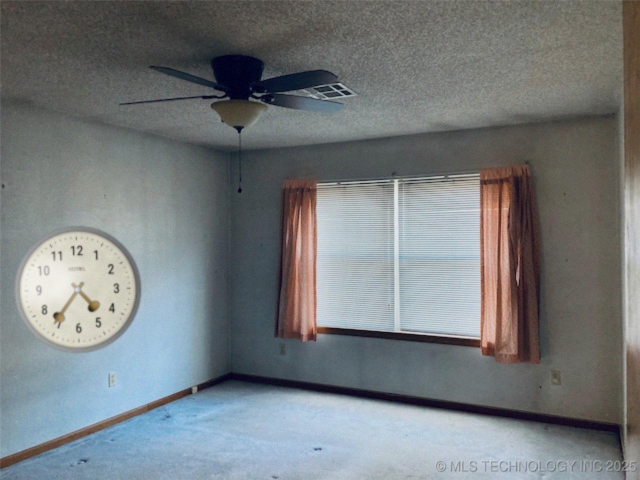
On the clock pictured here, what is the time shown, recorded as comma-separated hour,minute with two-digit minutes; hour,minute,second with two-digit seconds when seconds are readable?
4,36
